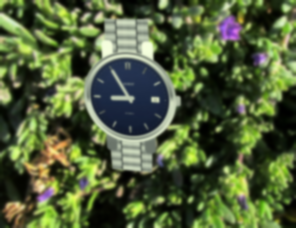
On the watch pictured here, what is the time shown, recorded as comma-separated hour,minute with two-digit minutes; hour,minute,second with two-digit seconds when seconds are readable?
8,55
